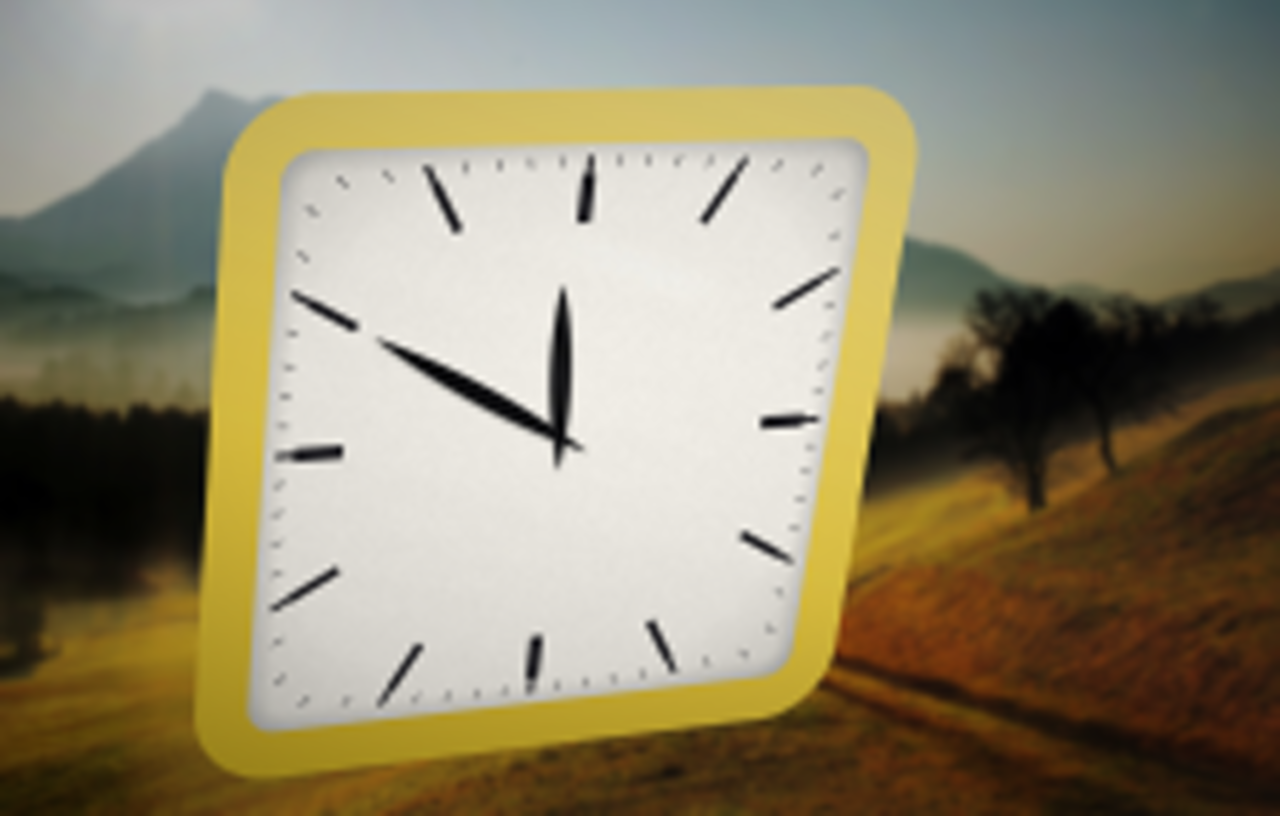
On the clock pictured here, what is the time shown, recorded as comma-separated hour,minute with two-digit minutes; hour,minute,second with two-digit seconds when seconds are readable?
11,50
